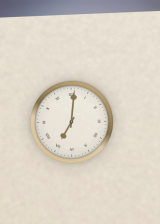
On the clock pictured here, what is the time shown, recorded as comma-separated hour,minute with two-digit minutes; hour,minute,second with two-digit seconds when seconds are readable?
7,01
